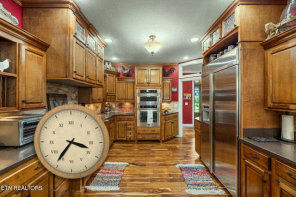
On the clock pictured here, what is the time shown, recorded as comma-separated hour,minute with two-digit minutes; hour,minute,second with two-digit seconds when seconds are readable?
3,36
